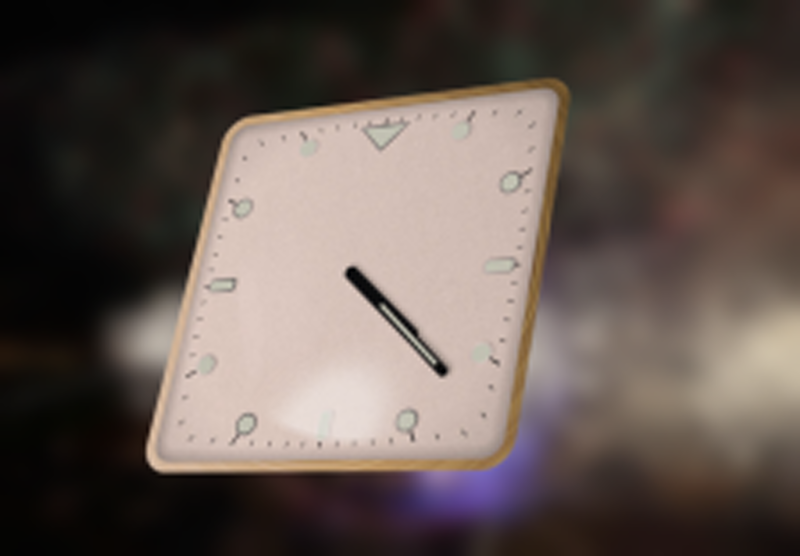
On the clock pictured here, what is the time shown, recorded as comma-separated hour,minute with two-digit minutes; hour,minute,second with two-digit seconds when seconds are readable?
4,22
